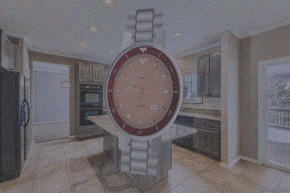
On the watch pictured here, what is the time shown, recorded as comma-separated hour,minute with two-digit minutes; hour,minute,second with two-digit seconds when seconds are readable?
9,34
